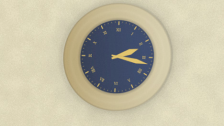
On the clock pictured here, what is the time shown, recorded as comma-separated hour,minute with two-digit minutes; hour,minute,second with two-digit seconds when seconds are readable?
2,17
